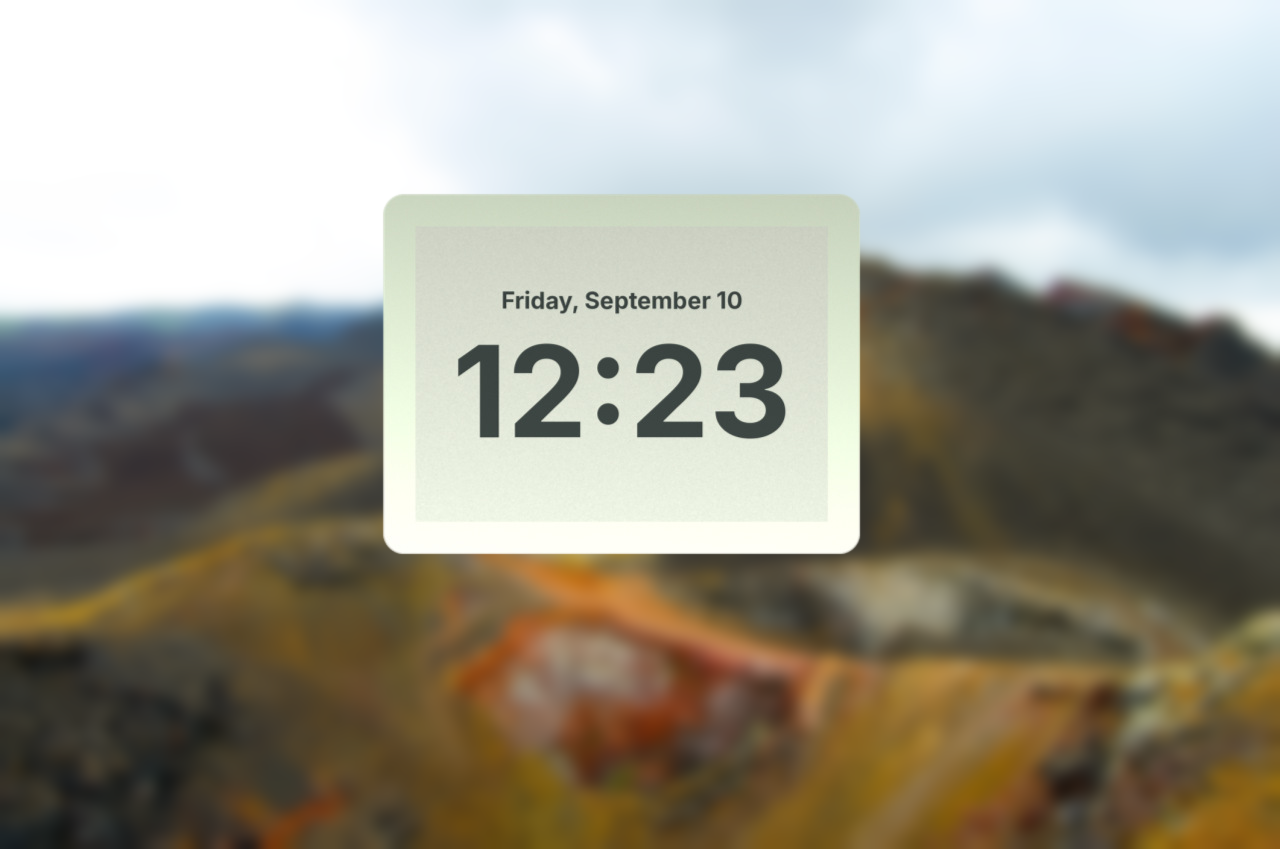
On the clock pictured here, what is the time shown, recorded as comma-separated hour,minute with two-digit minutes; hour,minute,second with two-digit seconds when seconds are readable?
12,23
